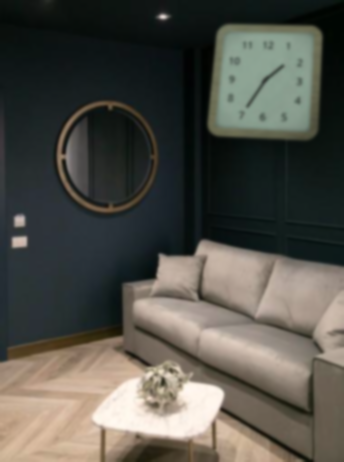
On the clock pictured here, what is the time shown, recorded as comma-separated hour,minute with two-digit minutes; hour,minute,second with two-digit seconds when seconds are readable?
1,35
